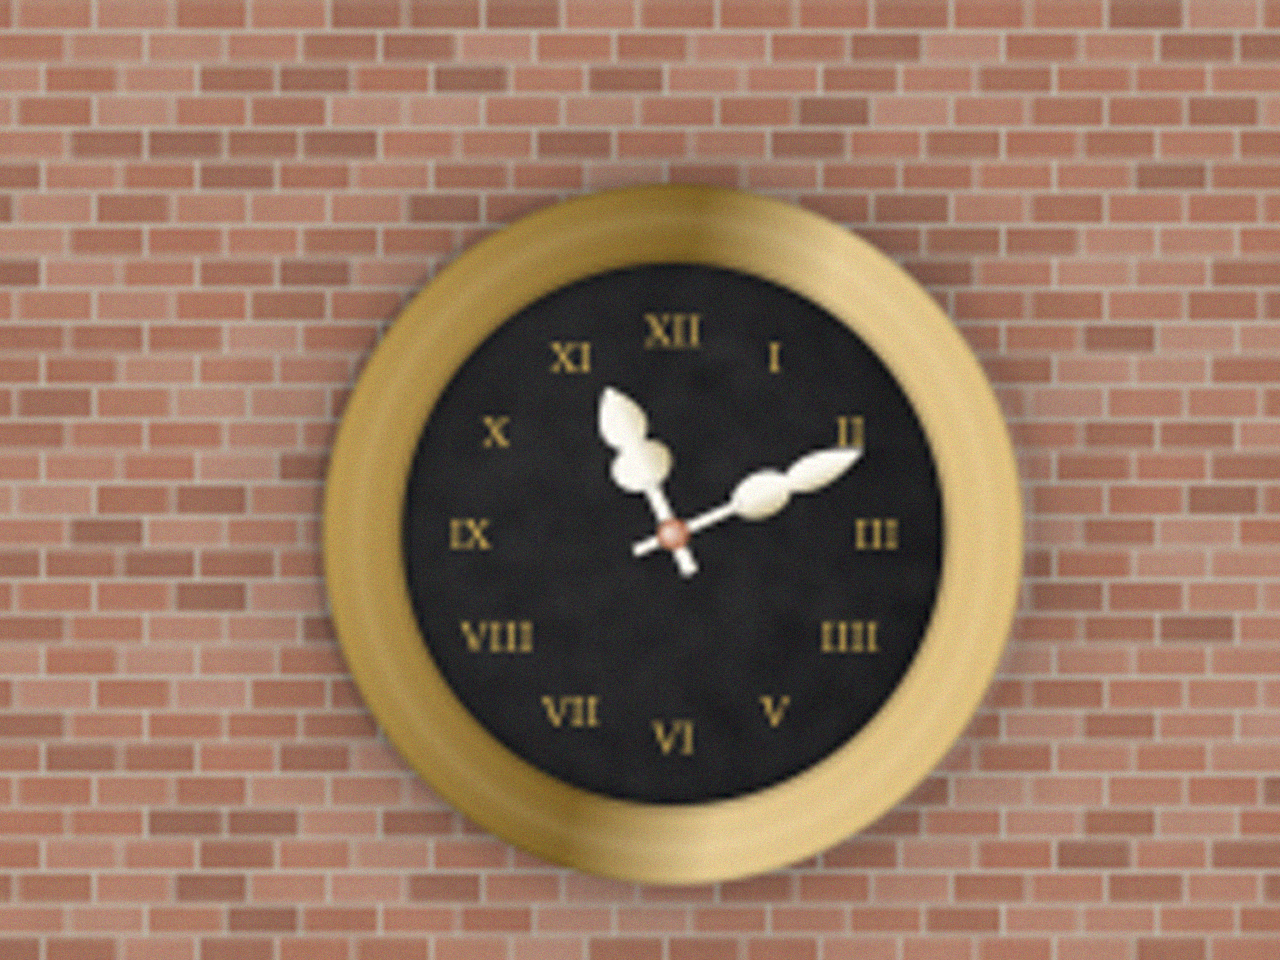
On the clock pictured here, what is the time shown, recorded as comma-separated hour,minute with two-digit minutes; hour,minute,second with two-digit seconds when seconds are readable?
11,11
